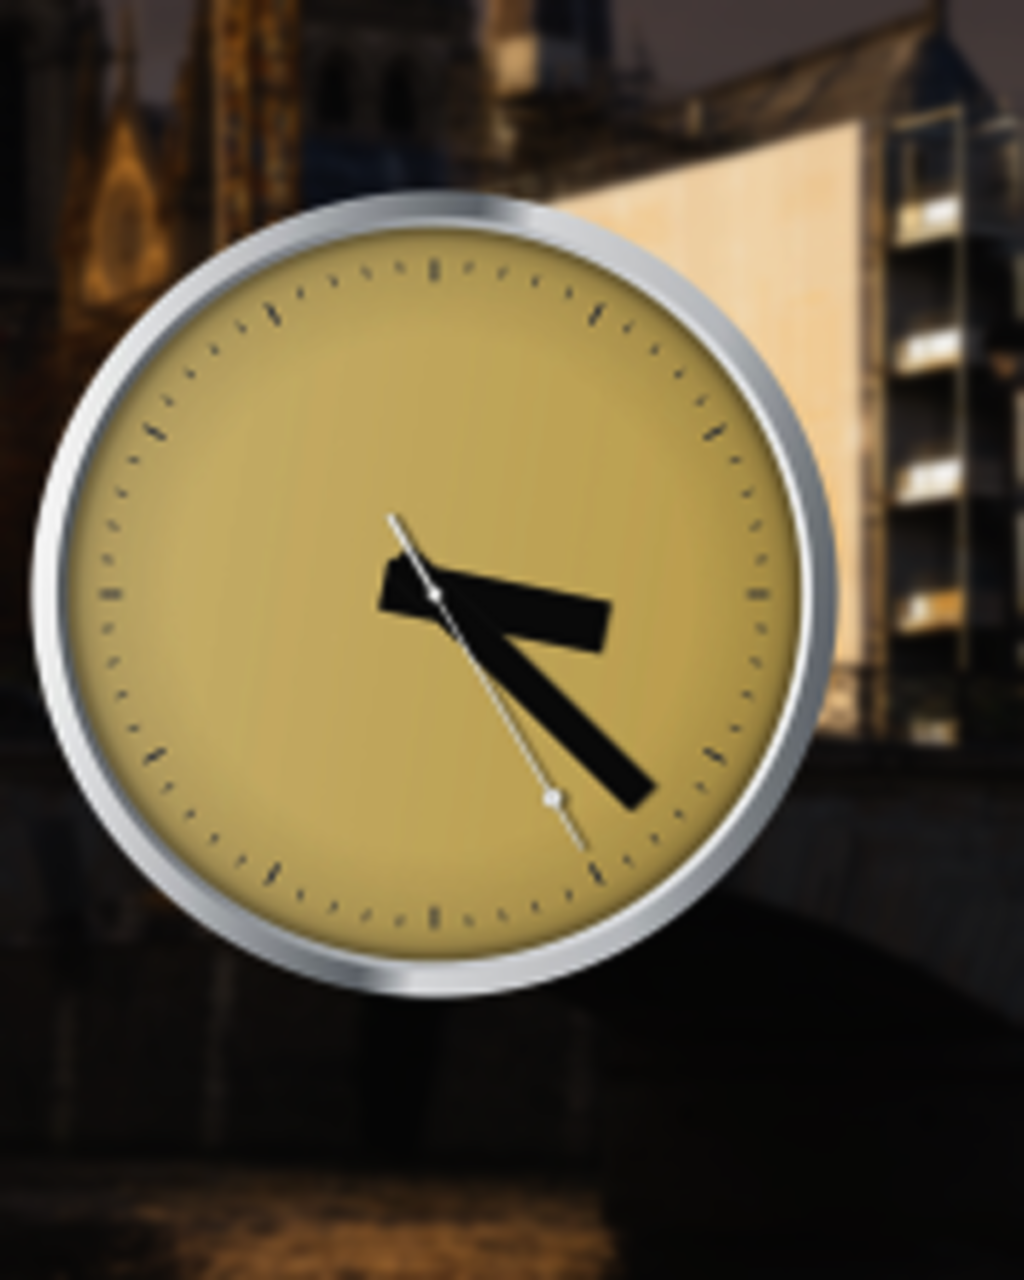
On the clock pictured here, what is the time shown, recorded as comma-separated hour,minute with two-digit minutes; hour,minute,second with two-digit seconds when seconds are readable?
3,22,25
